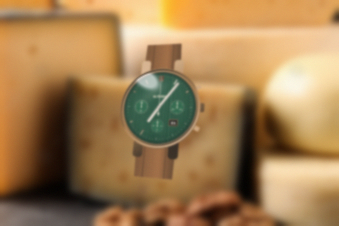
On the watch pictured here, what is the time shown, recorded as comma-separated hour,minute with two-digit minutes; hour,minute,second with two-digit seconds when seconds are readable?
7,06
